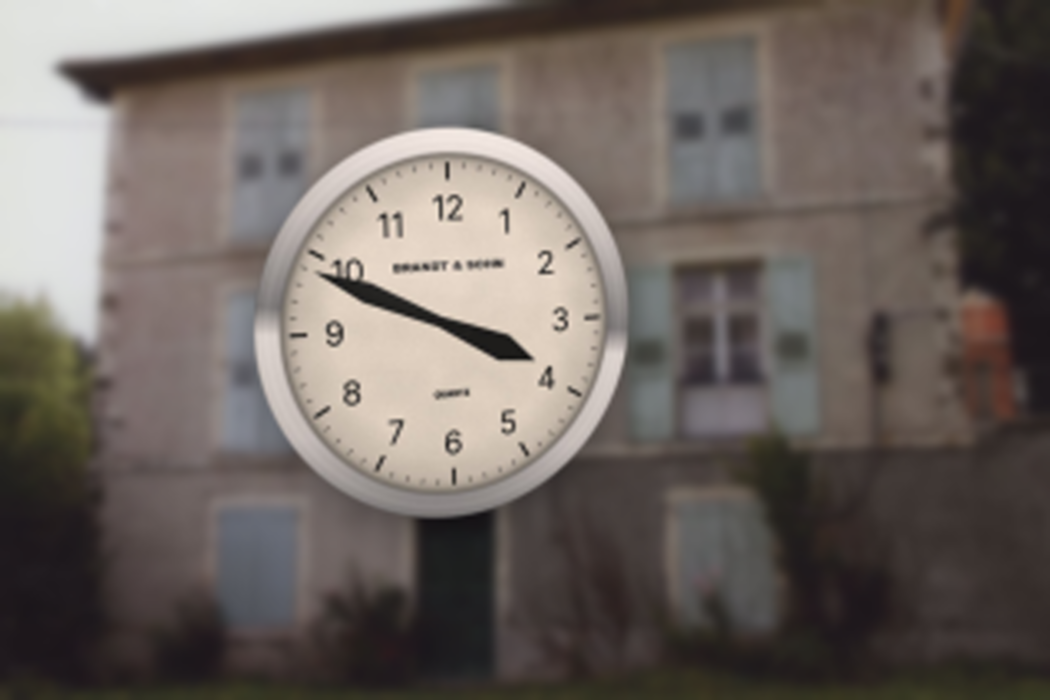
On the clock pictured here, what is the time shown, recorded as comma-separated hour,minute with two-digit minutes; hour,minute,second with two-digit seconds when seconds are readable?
3,49
